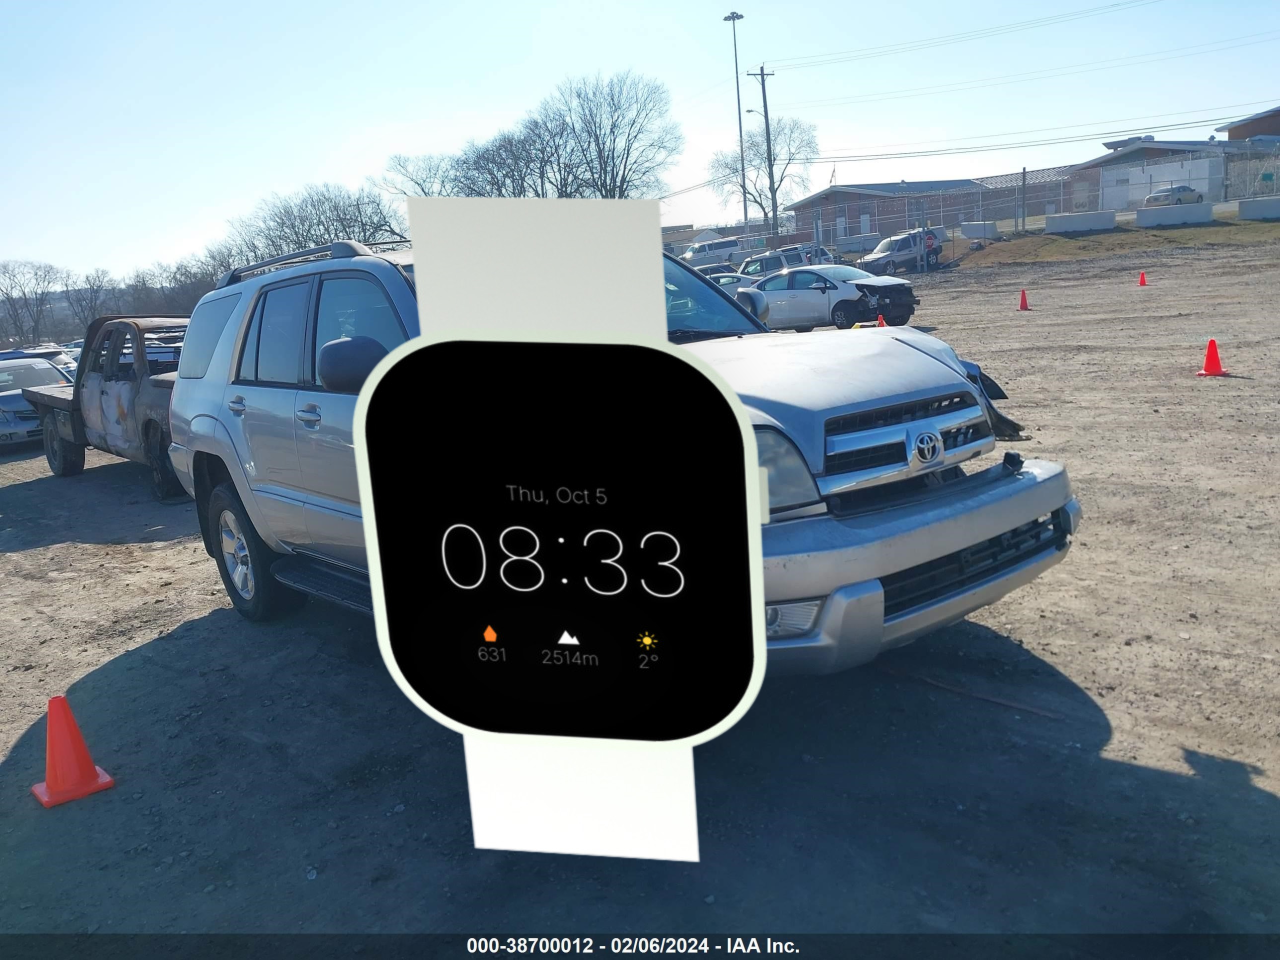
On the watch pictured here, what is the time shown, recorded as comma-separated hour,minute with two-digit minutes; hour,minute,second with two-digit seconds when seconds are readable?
8,33
